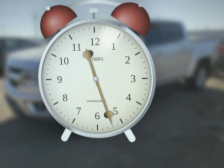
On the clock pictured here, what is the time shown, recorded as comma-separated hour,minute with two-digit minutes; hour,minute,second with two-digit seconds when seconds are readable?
11,27
